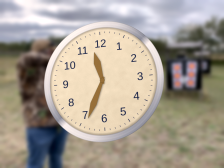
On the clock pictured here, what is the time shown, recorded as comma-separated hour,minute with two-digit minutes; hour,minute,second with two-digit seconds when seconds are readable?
11,34
